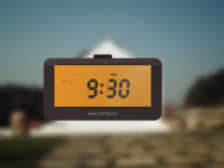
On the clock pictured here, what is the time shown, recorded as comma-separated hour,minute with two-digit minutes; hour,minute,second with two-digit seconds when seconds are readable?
9,30
